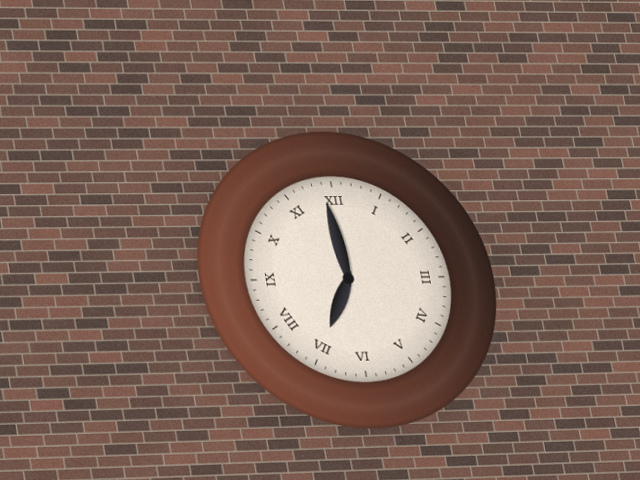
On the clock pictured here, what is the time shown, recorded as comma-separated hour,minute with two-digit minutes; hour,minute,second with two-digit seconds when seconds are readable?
6,59
